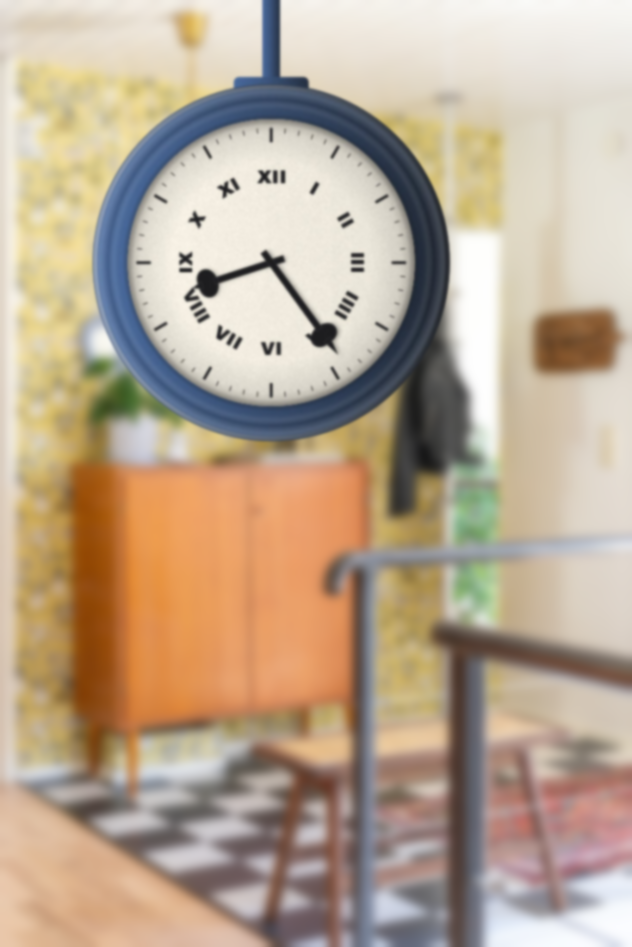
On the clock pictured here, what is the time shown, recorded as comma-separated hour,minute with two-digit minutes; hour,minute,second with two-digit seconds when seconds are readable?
8,24
